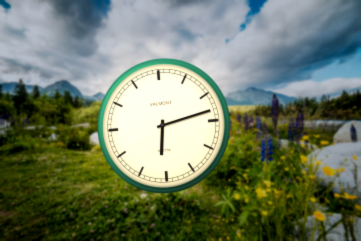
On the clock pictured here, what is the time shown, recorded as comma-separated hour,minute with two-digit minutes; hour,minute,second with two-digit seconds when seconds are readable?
6,13
